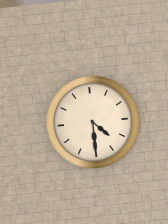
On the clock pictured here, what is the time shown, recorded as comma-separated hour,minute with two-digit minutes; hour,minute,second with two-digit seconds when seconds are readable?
4,30
